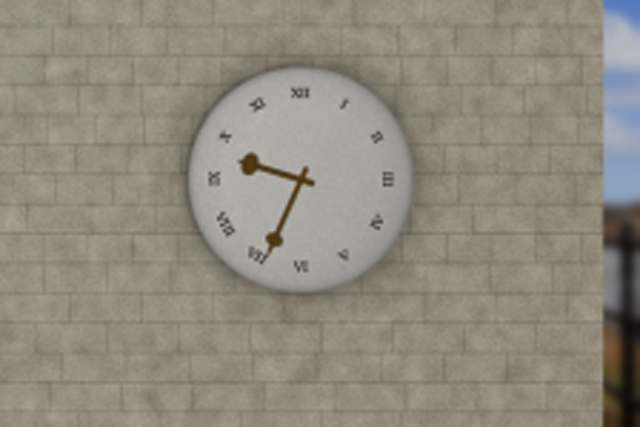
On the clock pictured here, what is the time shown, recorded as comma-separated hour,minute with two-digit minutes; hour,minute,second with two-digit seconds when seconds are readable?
9,34
